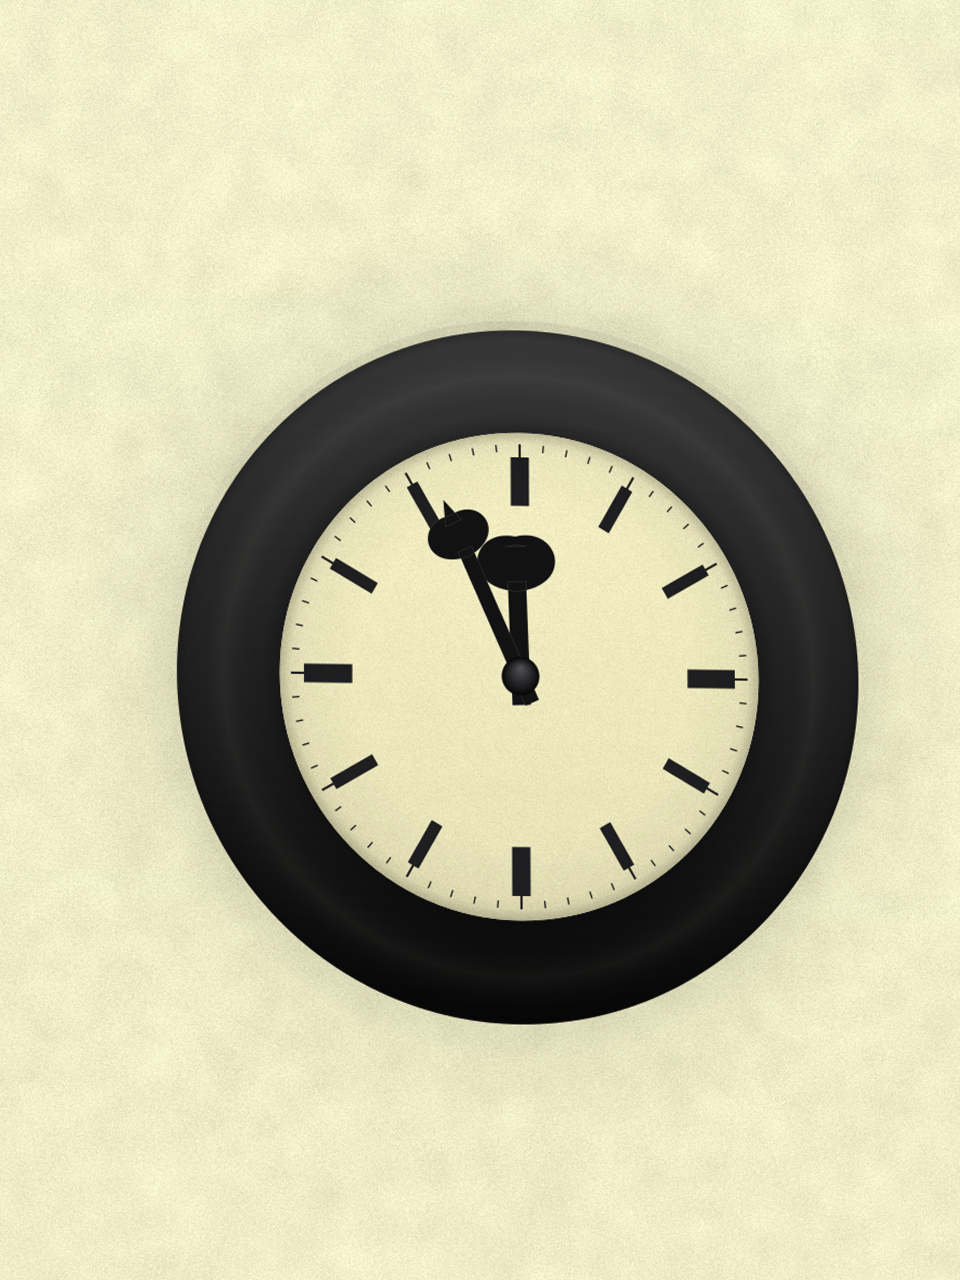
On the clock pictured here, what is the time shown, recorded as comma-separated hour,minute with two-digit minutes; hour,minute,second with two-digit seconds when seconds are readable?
11,56
